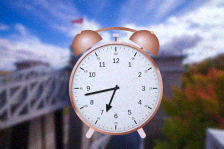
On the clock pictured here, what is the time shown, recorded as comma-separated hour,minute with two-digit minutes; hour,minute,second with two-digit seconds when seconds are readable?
6,43
